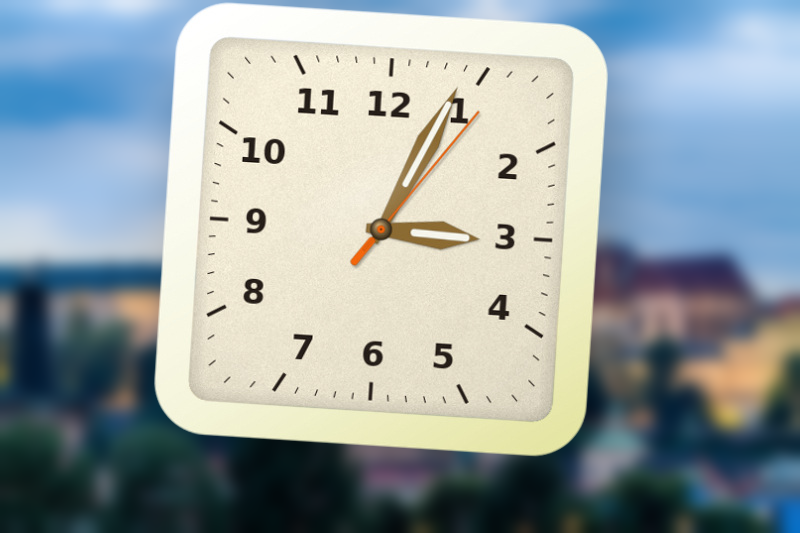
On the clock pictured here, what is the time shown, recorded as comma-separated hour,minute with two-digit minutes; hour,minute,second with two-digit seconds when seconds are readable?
3,04,06
